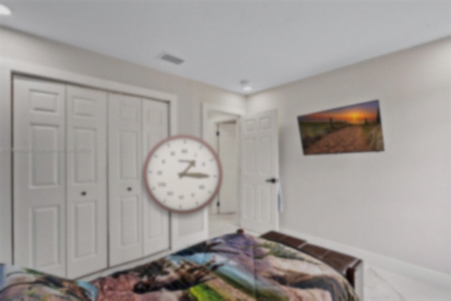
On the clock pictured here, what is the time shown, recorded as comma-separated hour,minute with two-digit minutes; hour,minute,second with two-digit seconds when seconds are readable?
1,15
